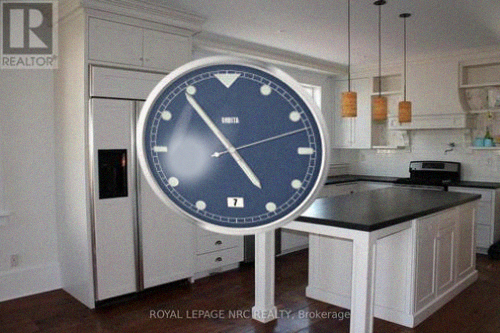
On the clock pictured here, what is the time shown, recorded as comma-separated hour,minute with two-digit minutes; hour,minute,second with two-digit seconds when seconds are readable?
4,54,12
